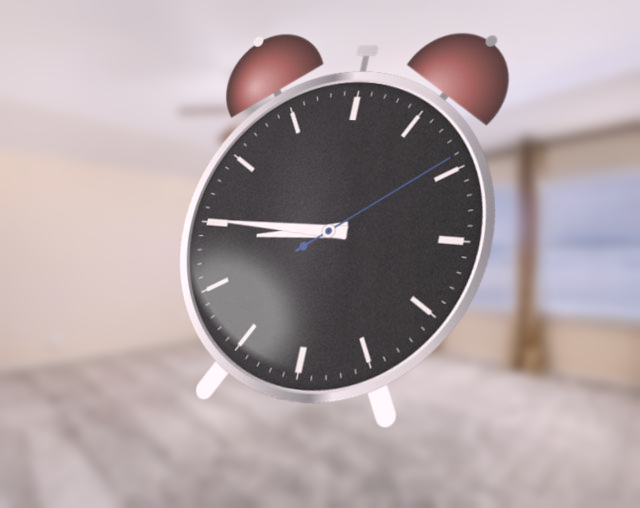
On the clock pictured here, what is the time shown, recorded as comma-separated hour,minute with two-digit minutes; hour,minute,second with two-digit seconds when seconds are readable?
8,45,09
